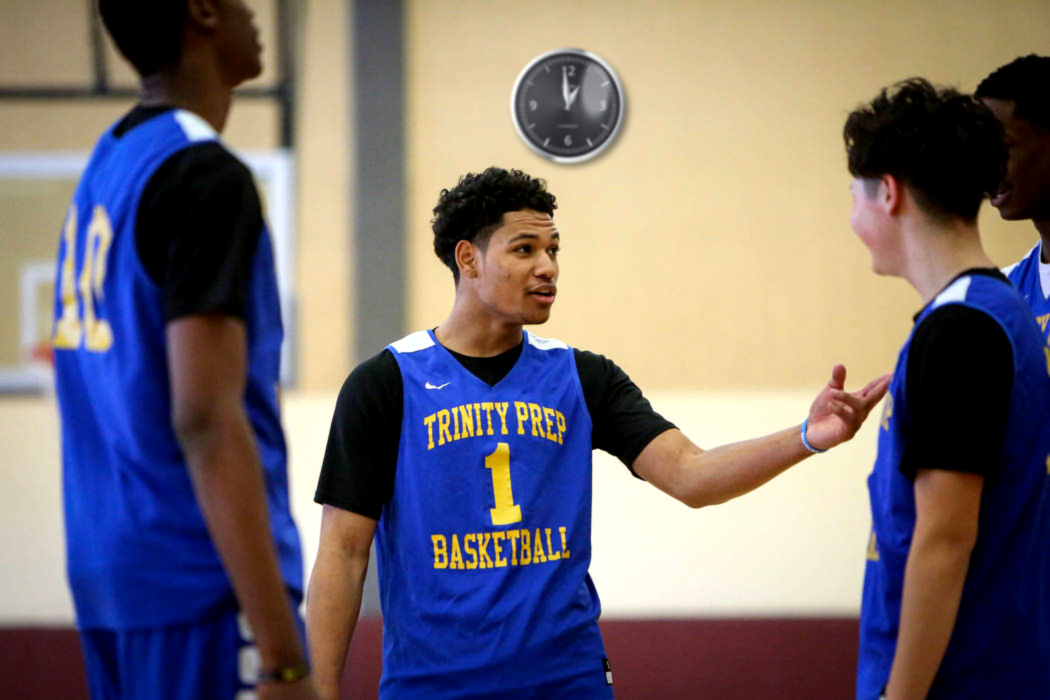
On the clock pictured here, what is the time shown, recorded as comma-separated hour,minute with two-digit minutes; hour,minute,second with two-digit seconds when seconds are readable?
12,59
